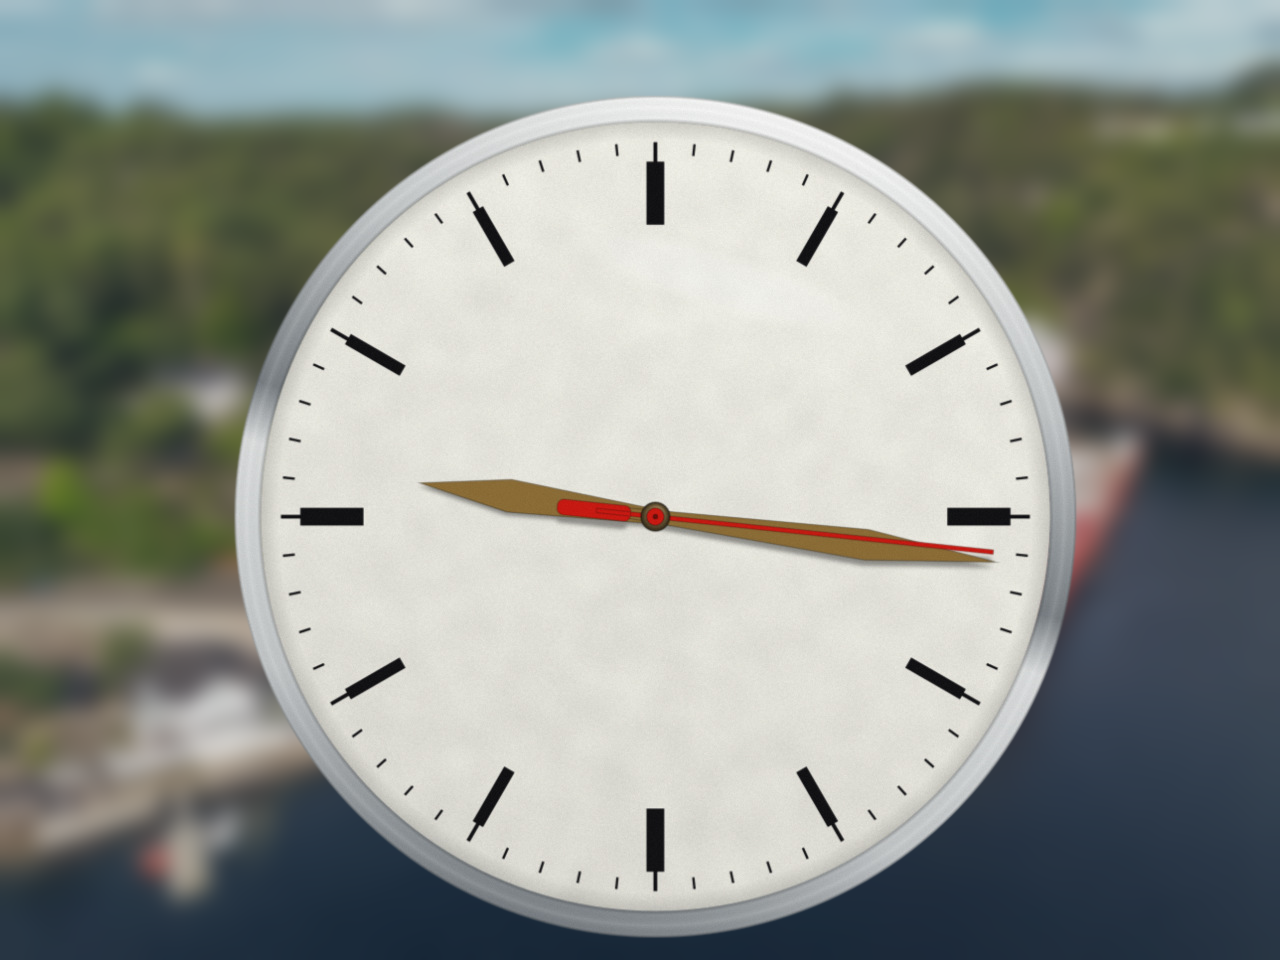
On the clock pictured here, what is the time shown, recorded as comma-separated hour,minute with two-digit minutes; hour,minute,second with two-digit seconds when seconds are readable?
9,16,16
